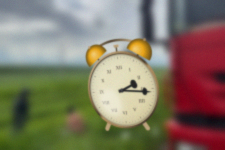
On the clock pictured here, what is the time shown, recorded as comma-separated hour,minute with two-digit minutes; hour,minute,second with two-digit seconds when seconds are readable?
2,16
